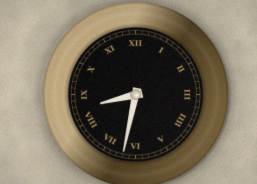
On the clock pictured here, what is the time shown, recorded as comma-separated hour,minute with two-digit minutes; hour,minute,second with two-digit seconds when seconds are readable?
8,32
